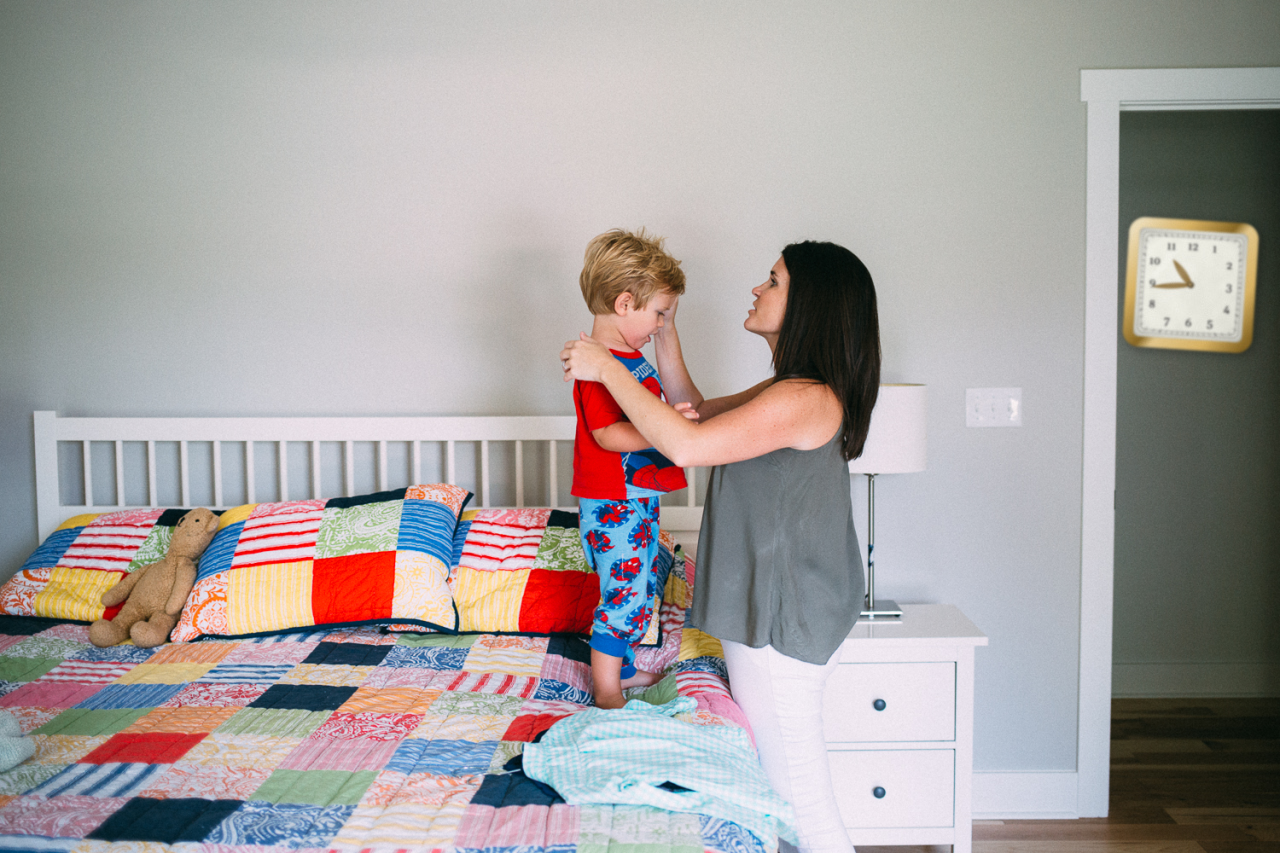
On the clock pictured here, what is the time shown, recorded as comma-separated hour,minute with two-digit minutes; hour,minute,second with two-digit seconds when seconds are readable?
10,44
